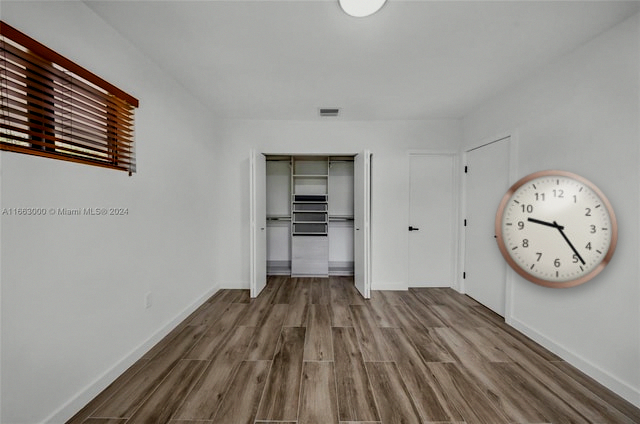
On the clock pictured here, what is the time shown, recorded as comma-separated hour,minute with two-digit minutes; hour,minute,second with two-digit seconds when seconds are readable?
9,24
